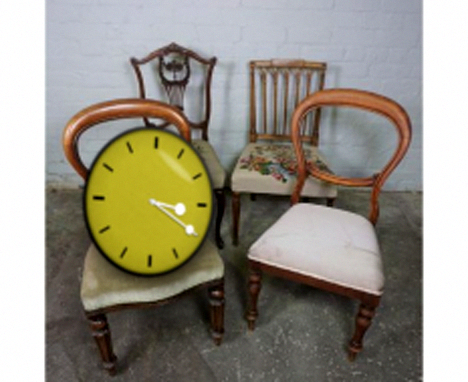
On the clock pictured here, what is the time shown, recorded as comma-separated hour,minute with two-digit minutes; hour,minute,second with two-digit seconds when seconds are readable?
3,20
